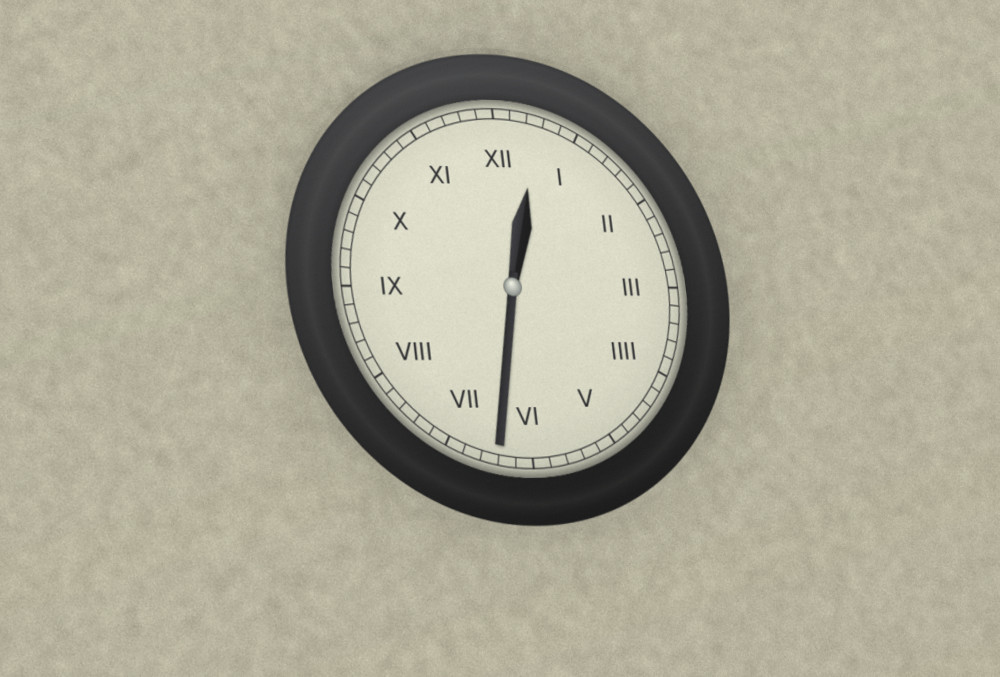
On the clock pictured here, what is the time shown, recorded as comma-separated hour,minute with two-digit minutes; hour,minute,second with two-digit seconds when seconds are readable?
12,32
